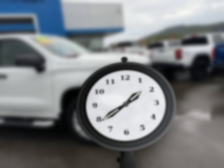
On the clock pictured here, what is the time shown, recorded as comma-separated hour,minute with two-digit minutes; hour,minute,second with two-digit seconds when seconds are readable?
1,39
